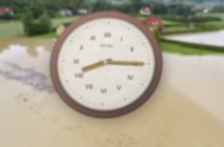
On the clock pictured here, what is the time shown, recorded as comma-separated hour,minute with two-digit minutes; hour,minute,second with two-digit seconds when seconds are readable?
8,15
